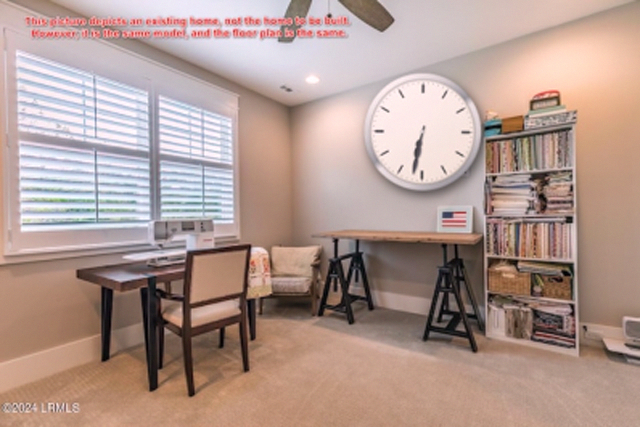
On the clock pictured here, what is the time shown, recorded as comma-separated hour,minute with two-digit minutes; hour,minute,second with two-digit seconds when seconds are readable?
6,32
